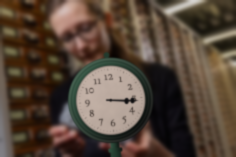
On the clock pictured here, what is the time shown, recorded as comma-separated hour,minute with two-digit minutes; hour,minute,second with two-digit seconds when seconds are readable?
3,16
